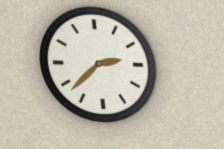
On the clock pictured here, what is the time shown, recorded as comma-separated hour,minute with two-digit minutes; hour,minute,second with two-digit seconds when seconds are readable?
2,38
